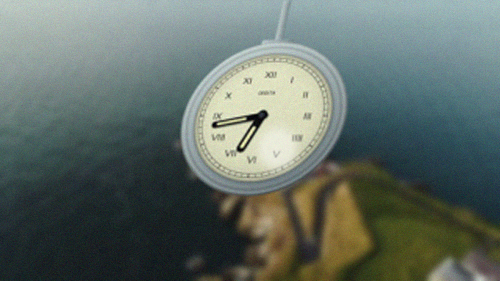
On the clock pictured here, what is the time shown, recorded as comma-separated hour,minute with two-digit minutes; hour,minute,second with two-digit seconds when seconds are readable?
6,43
